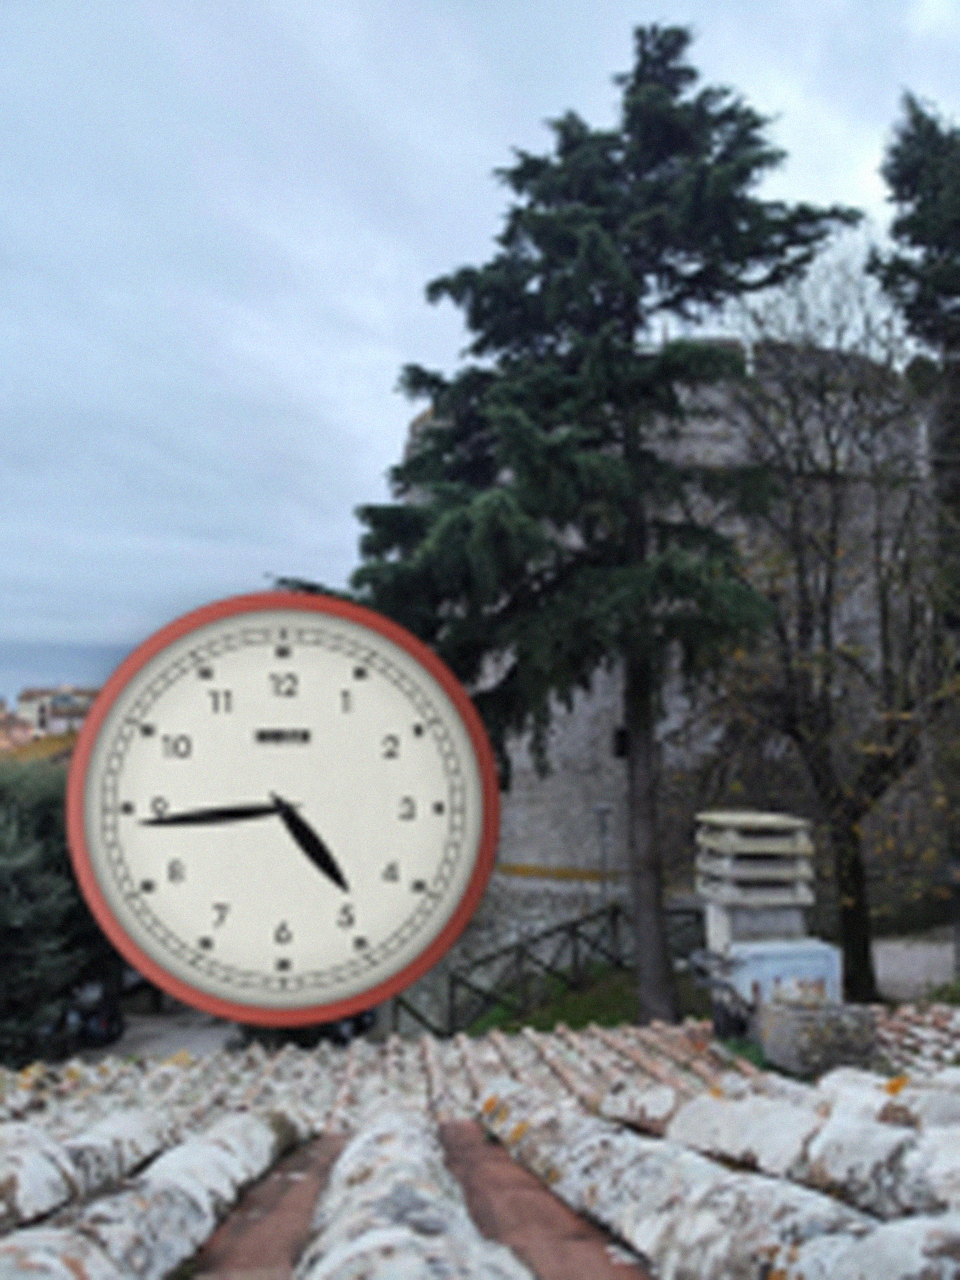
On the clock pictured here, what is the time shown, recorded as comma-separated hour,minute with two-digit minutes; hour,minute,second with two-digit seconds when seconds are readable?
4,44
